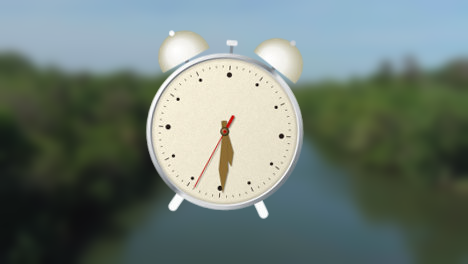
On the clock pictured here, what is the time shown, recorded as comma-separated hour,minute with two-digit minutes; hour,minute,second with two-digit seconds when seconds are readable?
5,29,34
